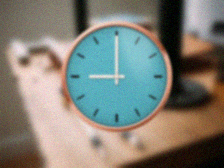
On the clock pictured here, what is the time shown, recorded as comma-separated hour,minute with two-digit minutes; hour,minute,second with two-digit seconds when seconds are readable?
9,00
